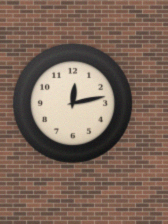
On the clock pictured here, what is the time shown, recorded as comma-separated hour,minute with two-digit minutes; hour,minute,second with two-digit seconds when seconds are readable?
12,13
